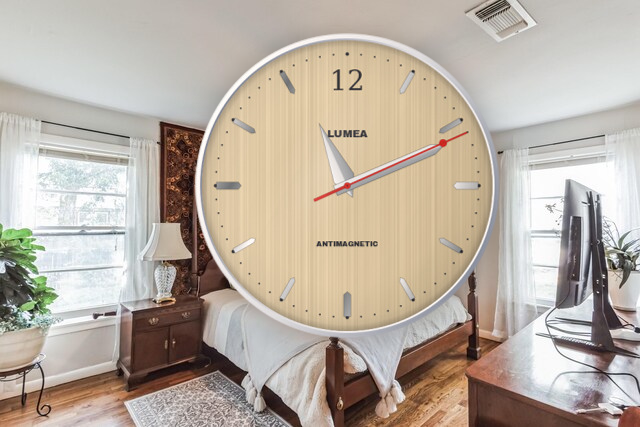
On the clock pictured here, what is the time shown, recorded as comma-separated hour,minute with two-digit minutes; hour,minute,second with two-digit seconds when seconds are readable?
11,11,11
